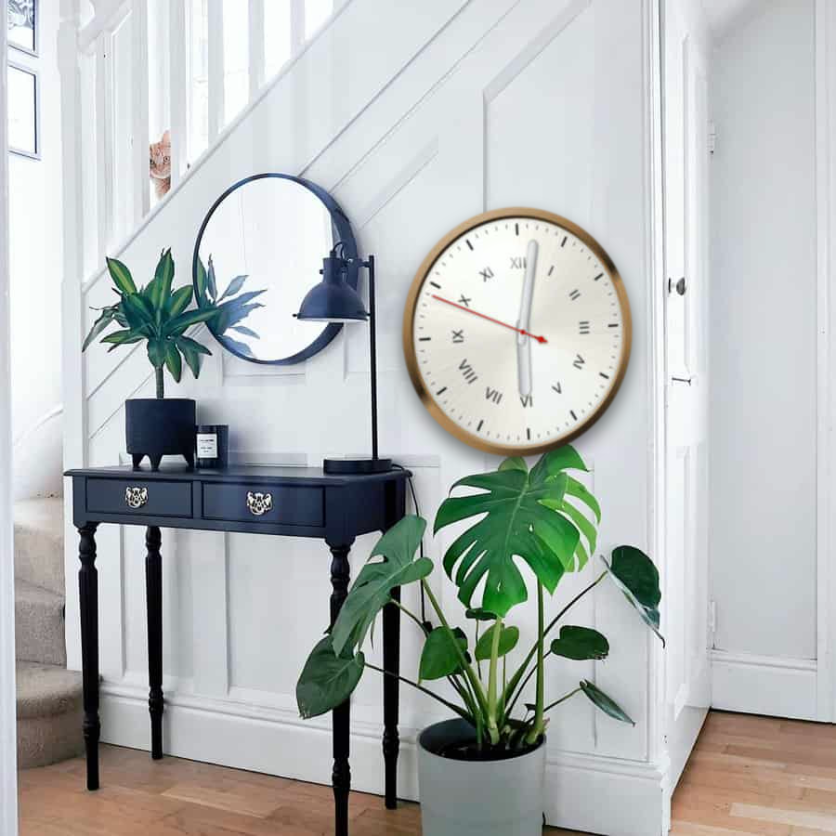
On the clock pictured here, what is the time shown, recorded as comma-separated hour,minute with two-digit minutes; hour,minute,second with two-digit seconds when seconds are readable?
6,01,49
